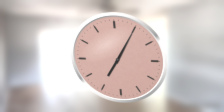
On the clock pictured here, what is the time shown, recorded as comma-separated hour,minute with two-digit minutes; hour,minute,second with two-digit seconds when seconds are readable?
7,05
